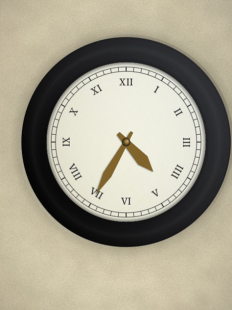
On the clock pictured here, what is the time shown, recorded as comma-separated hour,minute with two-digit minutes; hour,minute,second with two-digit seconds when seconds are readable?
4,35
